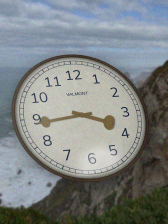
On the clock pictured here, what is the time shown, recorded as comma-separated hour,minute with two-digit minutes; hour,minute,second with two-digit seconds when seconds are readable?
3,44
